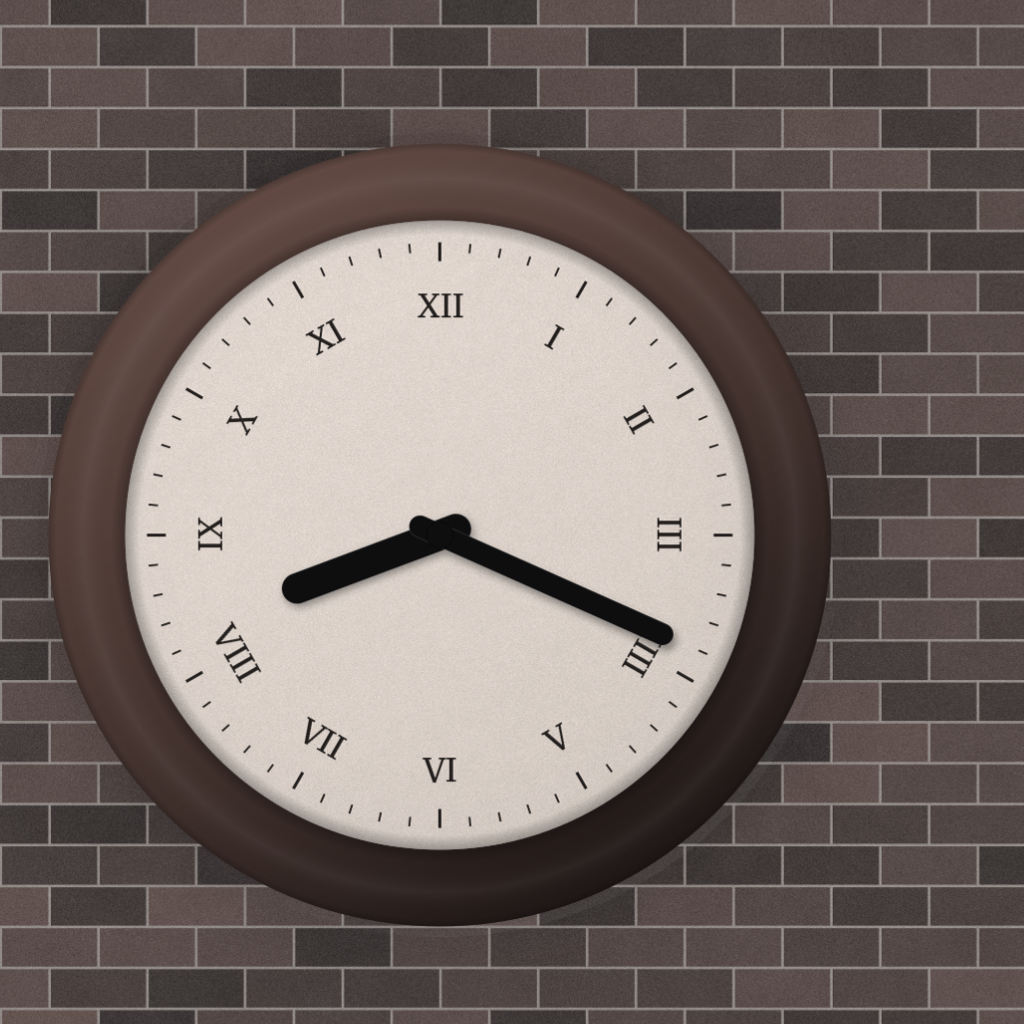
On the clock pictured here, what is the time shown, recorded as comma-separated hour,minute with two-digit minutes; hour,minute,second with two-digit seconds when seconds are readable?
8,19
